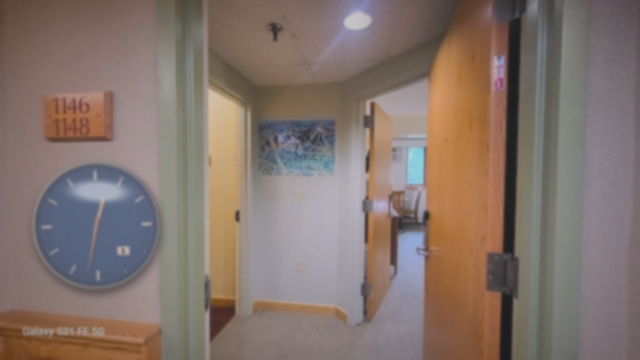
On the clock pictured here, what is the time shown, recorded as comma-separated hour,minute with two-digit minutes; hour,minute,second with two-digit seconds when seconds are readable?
12,32
